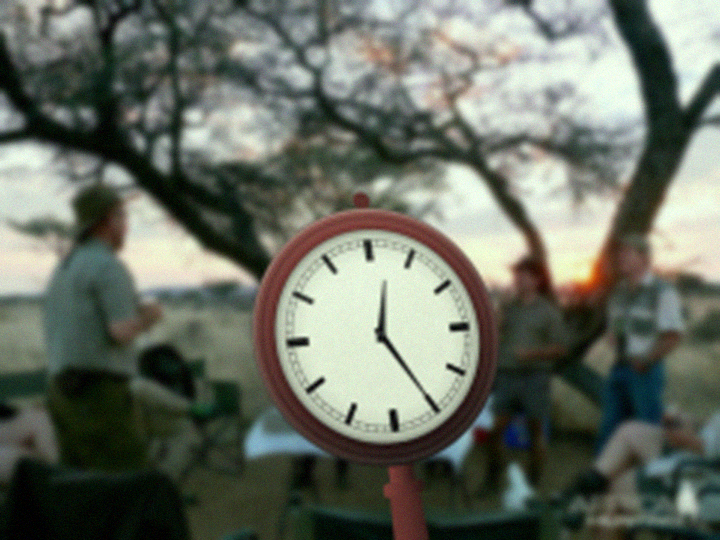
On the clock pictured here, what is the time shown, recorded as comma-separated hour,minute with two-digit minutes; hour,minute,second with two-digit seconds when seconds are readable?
12,25
